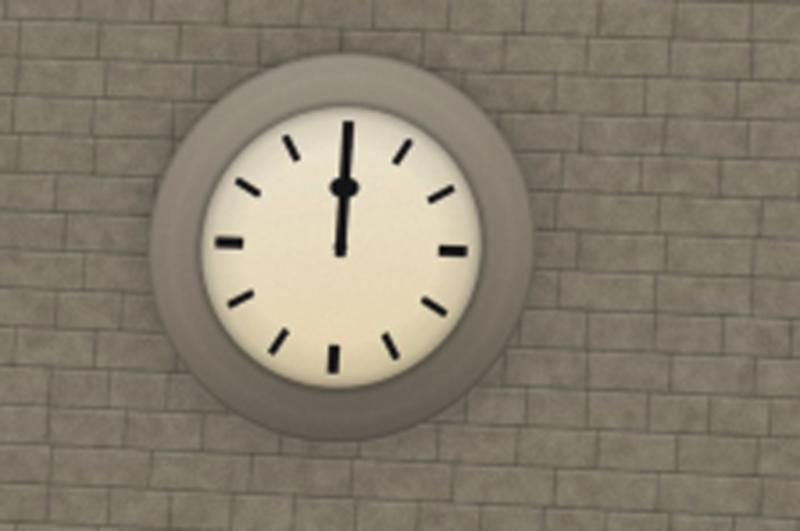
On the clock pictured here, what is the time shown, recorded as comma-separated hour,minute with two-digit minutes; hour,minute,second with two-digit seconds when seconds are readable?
12,00
